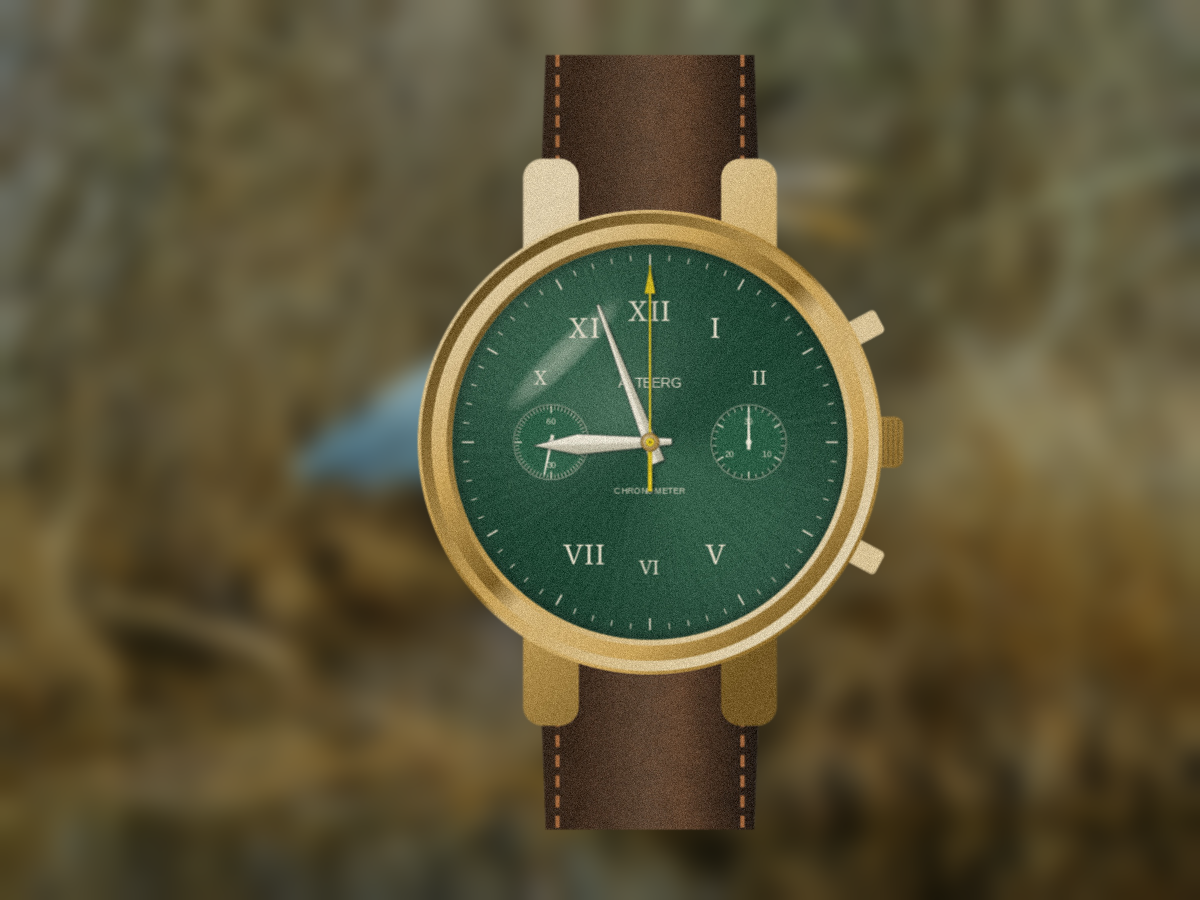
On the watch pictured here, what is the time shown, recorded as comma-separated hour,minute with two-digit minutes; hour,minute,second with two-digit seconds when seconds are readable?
8,56,32
